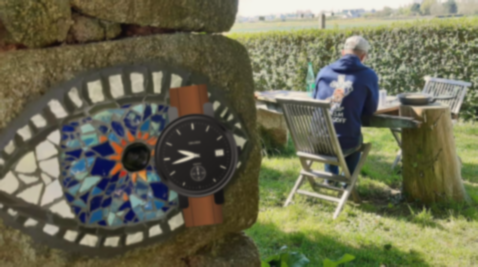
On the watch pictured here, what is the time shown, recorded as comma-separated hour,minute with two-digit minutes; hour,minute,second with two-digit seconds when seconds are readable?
9,43
